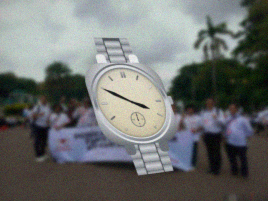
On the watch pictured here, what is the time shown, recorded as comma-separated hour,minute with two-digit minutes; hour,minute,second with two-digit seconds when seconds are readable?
3,50
